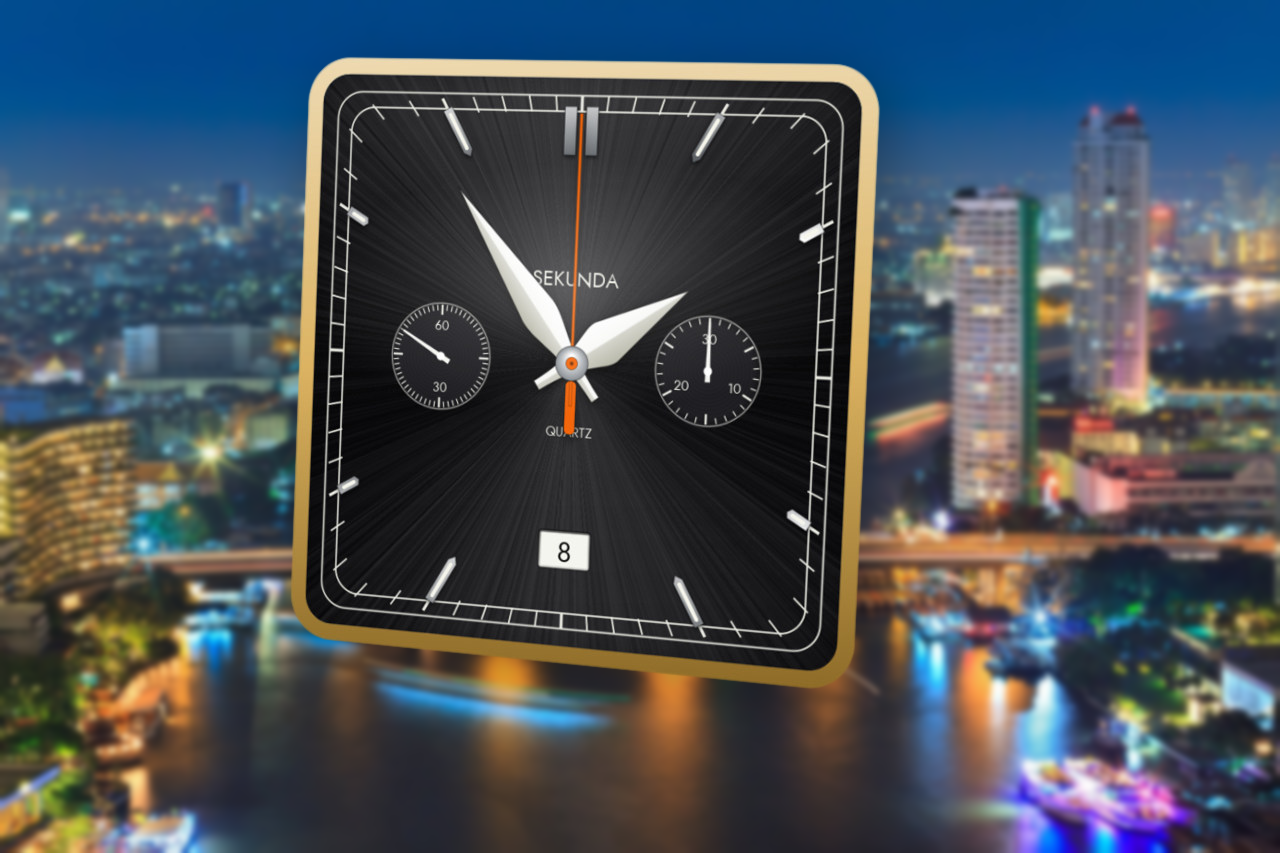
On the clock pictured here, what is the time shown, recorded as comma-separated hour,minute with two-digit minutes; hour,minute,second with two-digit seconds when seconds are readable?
1,53,50
